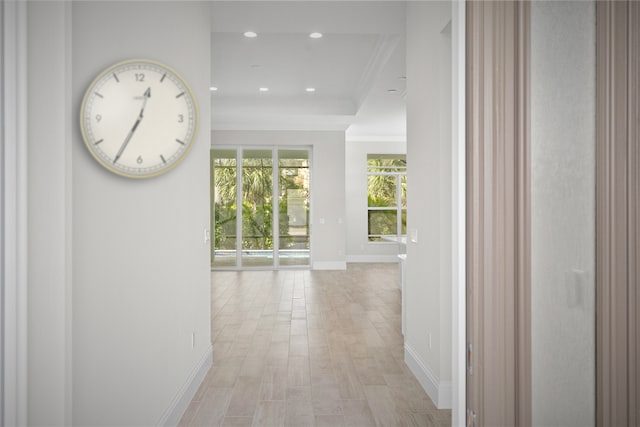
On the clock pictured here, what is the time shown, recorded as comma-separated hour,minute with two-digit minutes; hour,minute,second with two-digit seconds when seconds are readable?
12,35
